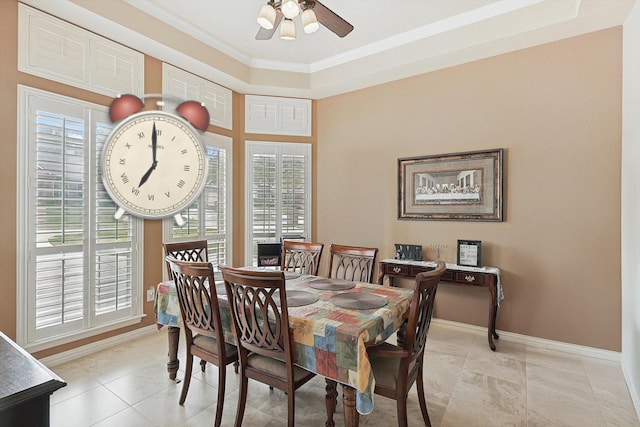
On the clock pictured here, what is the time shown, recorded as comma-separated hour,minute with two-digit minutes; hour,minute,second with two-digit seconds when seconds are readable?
6,59
